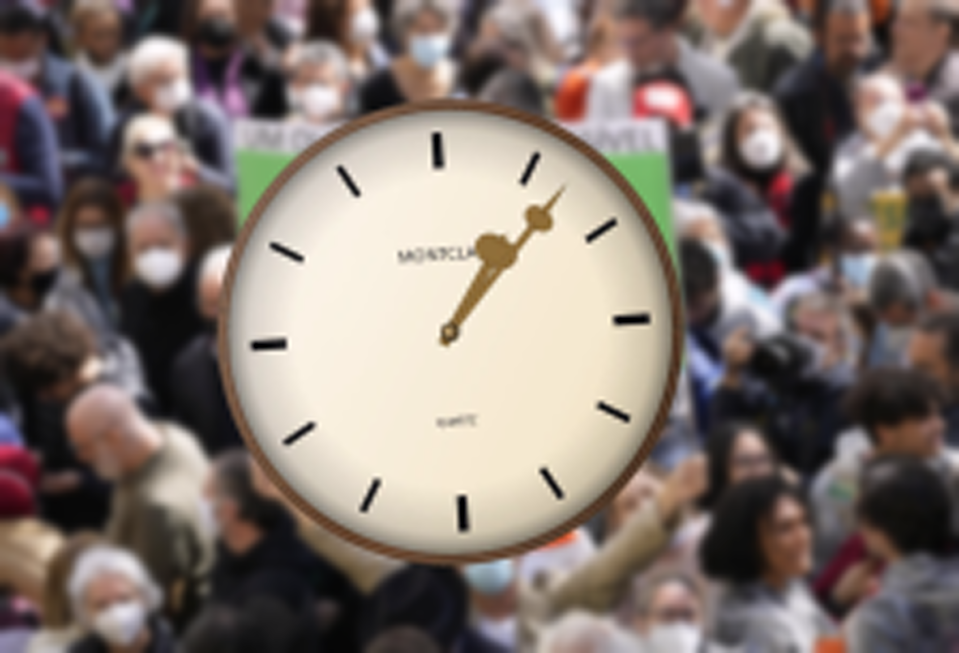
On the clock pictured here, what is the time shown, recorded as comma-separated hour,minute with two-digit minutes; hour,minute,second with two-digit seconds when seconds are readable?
1,07
